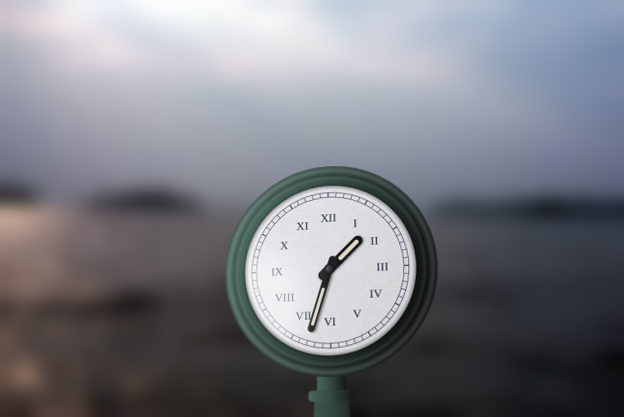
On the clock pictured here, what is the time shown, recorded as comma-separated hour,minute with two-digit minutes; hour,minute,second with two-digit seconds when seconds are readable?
1,33
